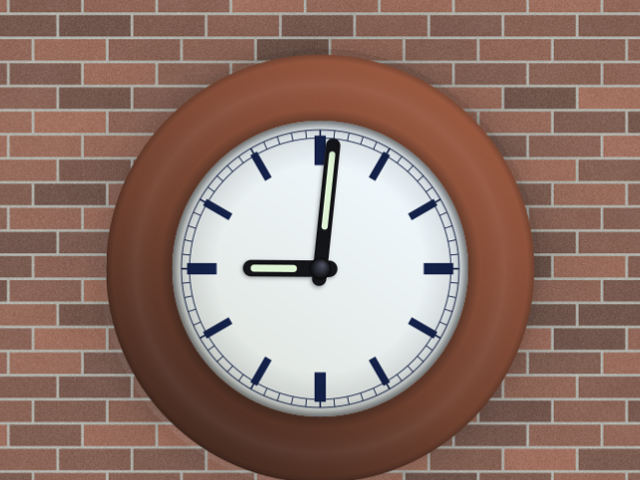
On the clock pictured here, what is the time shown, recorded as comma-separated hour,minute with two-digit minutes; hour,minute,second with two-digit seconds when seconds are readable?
9,01
